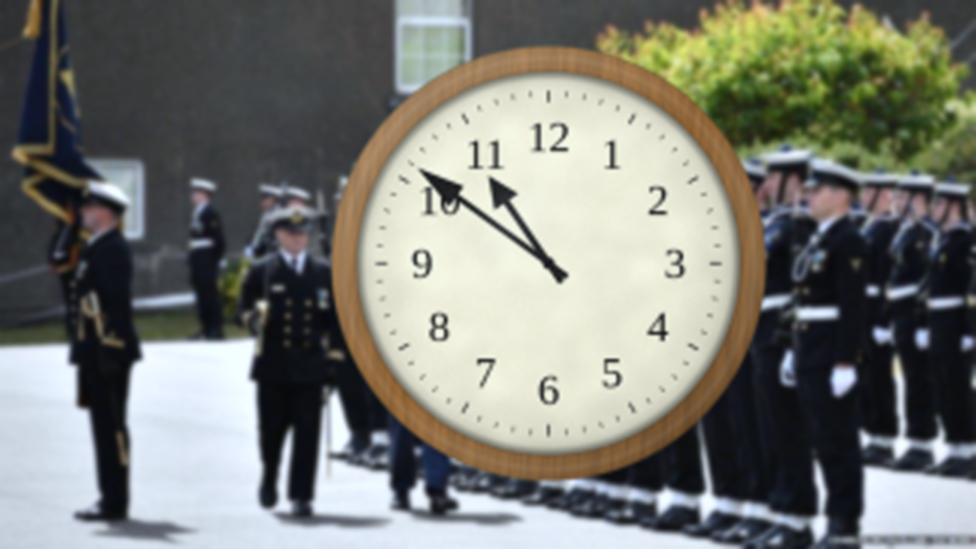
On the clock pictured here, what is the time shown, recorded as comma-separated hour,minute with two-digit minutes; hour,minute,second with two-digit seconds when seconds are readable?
10,51
